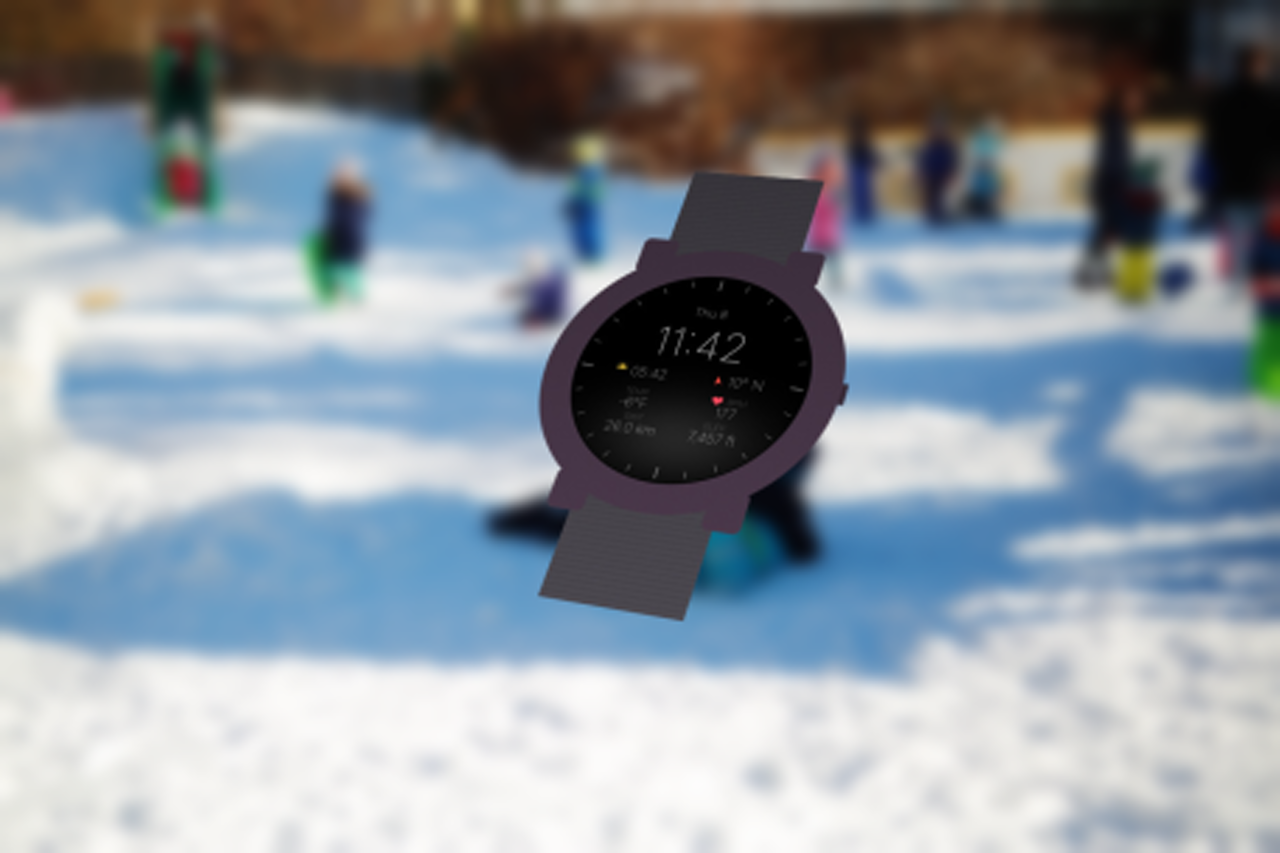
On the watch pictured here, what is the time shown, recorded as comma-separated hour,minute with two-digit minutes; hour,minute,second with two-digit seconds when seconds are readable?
11,42
